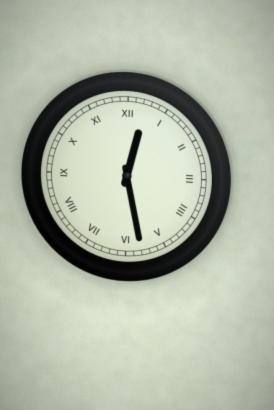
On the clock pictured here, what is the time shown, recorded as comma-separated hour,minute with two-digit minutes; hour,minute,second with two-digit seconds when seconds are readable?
12,28
